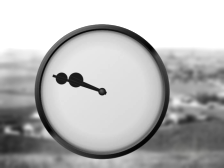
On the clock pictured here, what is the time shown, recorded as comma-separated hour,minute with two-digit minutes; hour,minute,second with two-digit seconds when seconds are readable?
9,48
